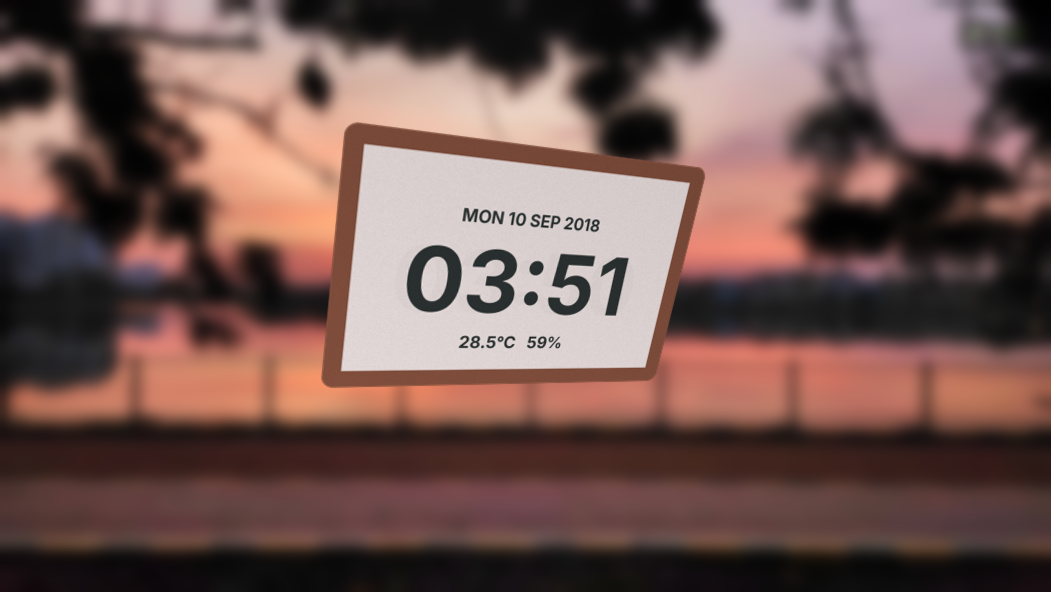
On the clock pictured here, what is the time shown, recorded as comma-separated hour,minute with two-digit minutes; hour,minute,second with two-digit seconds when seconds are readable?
3,51
